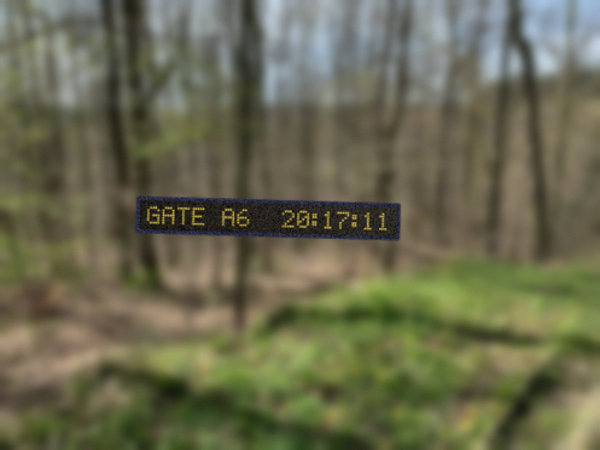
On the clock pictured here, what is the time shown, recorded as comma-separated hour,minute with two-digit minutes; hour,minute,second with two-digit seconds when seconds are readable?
20,17,11
